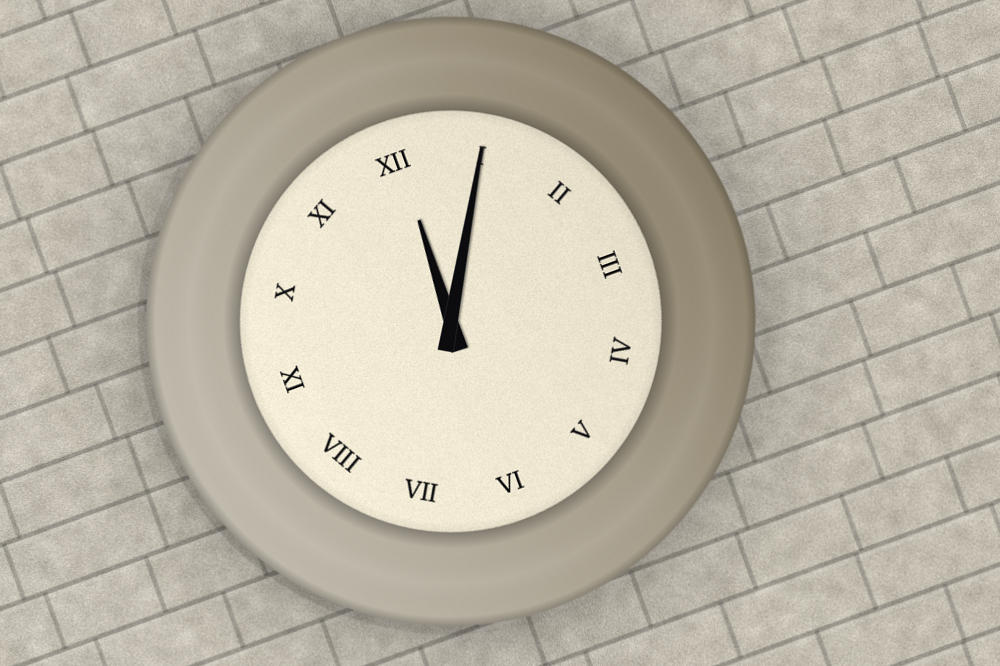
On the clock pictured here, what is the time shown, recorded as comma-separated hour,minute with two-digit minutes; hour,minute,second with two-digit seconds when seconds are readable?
12,05
